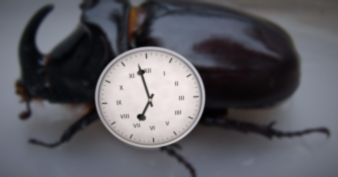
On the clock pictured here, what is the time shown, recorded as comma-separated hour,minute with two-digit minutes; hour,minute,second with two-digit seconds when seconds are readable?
6,58
